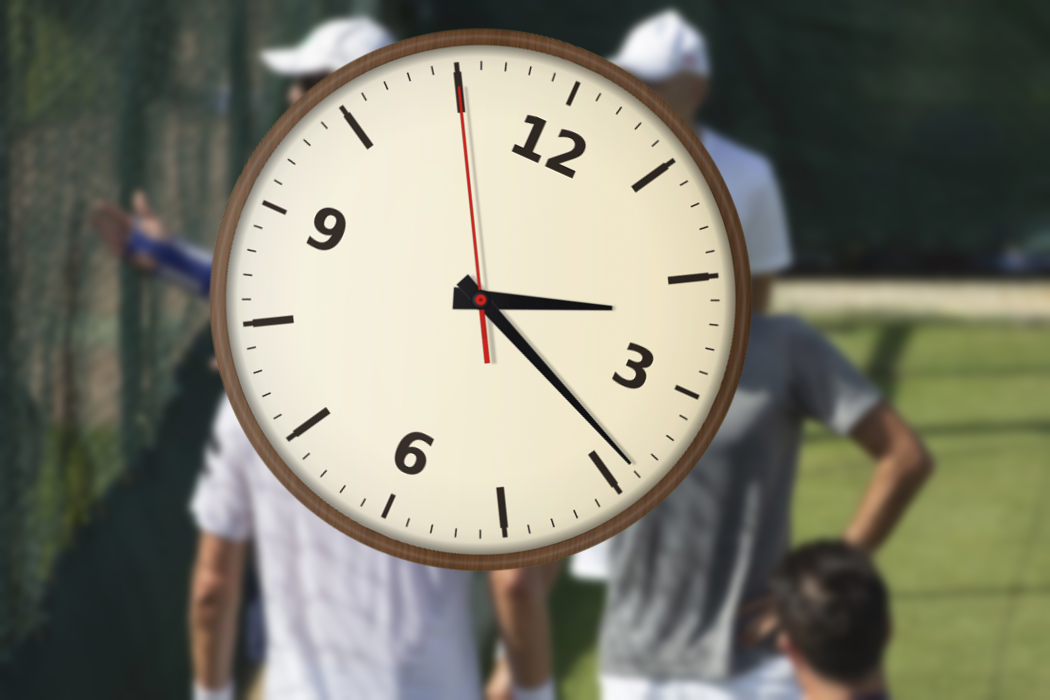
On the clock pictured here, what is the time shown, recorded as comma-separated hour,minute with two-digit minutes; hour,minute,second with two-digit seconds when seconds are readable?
2,18,55
